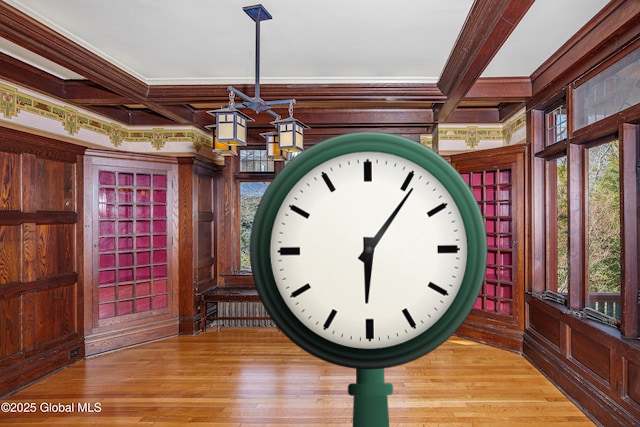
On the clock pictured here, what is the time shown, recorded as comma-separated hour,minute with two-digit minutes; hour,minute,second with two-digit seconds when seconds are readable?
6,06
